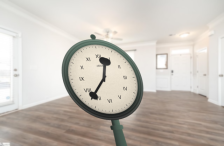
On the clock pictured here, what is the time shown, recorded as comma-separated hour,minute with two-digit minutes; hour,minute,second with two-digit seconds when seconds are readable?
12,37
